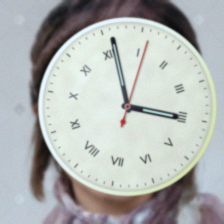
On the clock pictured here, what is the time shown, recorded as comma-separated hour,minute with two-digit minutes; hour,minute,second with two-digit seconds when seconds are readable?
4,01,06
